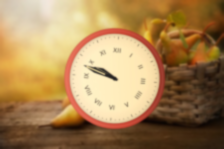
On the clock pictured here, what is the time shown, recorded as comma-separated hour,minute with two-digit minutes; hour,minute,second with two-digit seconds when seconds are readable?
9,48
